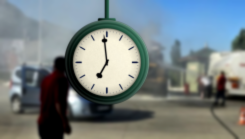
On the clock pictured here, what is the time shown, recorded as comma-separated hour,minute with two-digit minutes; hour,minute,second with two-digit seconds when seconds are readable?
6,59
